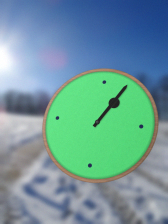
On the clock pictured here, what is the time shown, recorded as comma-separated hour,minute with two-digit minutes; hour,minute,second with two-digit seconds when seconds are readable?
1,05
